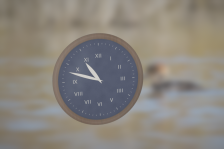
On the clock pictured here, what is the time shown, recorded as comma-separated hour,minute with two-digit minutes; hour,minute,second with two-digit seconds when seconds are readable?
10,48
